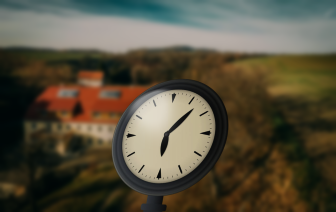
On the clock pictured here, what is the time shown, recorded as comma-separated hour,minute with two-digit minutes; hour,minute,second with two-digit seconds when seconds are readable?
6,07
